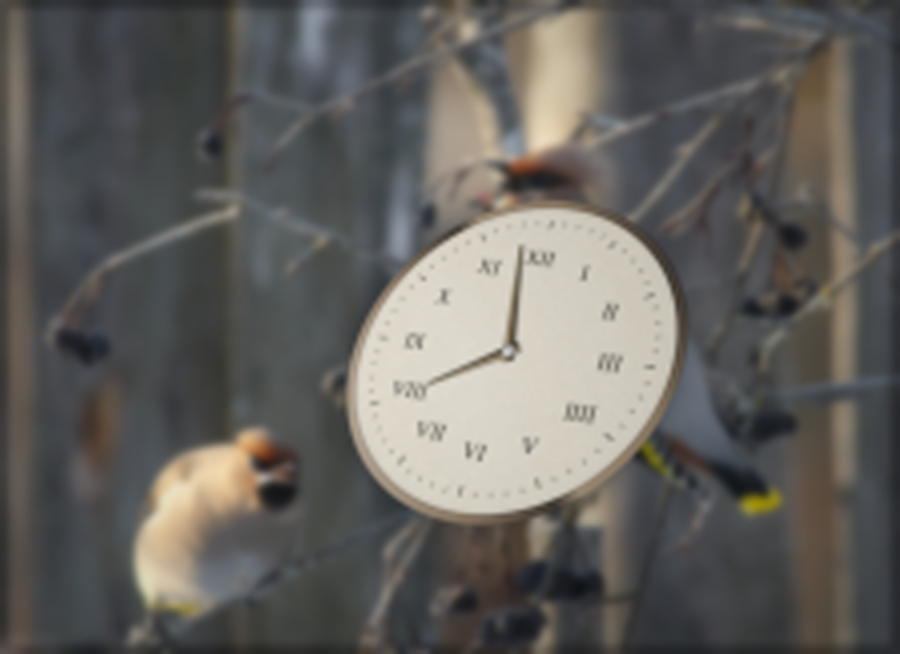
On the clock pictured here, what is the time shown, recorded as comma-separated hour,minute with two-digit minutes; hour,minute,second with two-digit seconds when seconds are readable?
7,58
